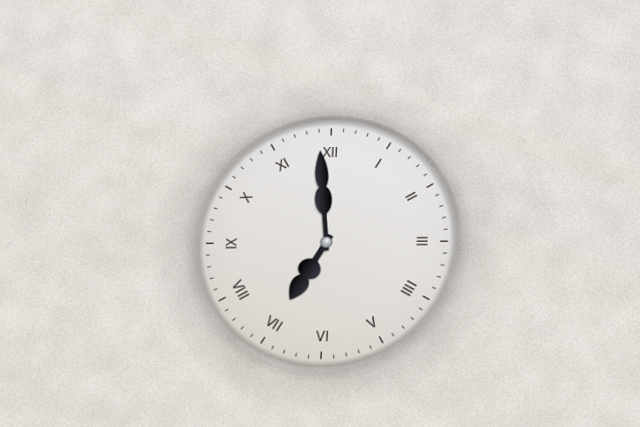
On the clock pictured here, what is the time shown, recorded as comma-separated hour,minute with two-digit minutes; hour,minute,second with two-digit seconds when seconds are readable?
6,59
